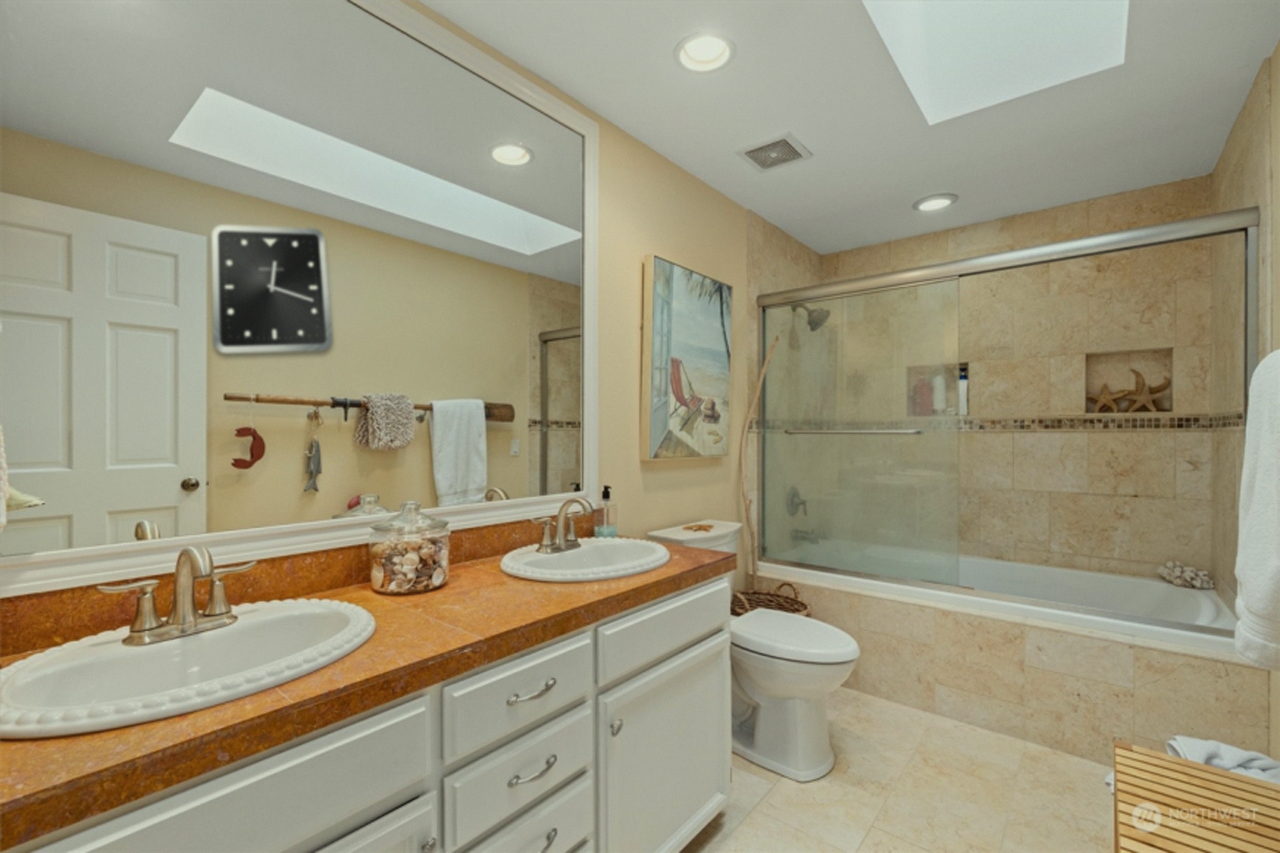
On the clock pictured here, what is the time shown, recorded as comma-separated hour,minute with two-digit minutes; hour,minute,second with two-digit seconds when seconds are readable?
12,18
